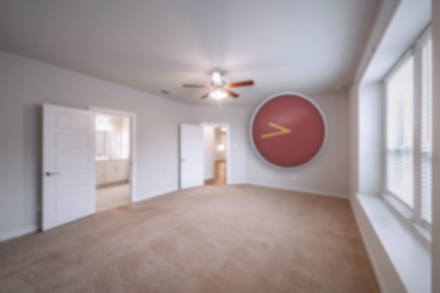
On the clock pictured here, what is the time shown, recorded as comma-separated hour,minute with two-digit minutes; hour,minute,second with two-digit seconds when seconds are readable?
9,43
